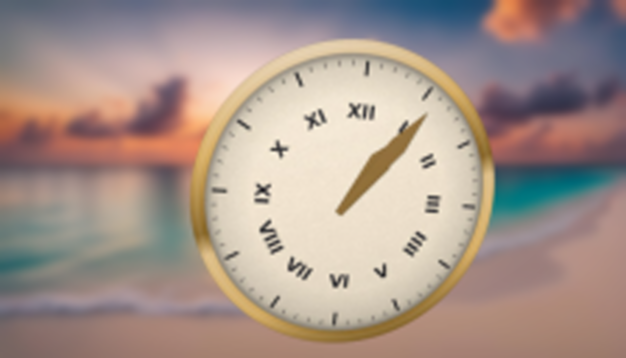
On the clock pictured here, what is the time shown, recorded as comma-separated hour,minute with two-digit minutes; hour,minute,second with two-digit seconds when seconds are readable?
1,06
